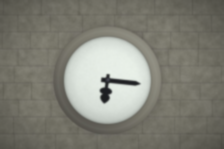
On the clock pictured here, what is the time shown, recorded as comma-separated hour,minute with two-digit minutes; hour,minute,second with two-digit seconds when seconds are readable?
6,16
